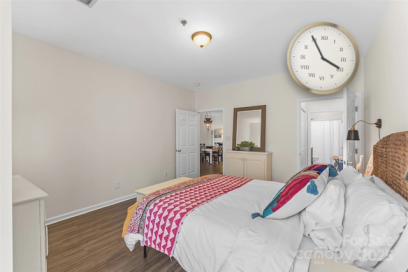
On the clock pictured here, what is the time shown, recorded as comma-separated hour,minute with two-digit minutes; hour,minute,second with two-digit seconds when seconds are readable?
3,55
